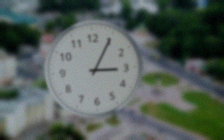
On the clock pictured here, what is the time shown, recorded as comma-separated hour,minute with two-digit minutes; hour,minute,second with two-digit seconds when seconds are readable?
3,05
